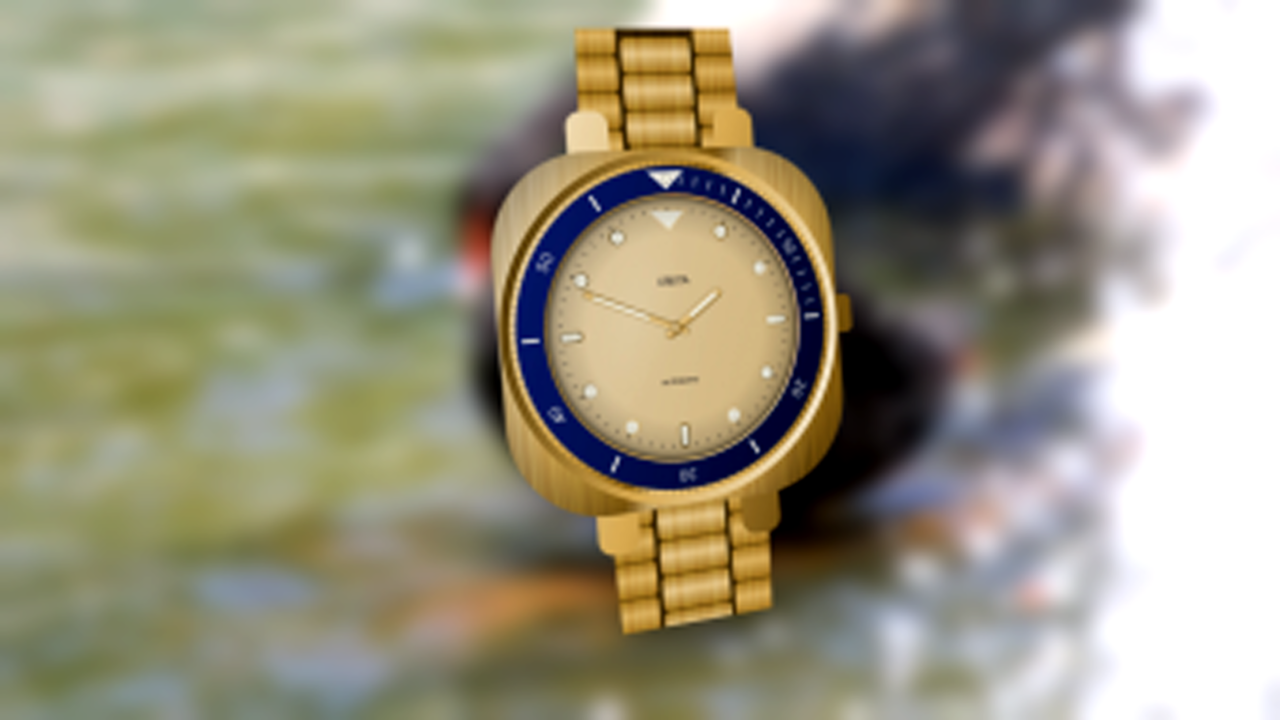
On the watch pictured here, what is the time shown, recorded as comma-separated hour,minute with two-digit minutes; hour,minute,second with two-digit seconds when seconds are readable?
1,49
